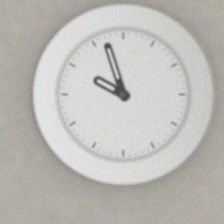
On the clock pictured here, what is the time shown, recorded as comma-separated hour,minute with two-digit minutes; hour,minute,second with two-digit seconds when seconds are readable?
9,57
